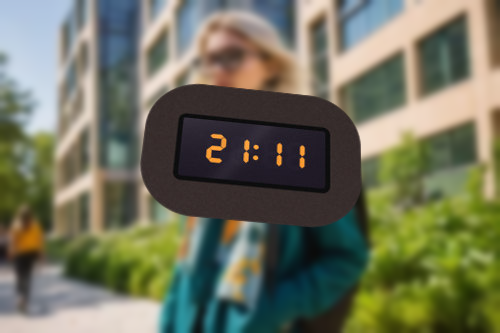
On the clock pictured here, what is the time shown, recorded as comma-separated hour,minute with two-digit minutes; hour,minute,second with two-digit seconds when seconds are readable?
21,11
